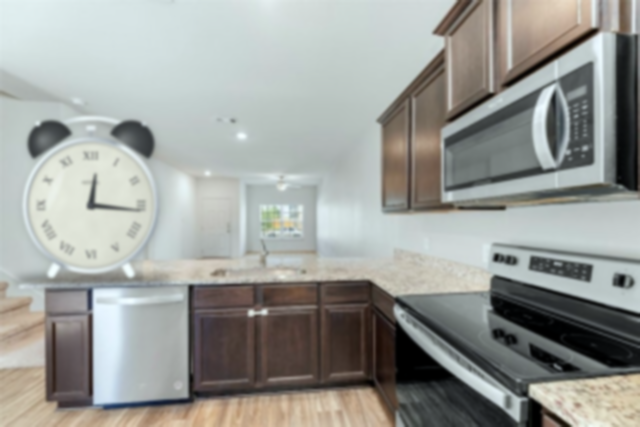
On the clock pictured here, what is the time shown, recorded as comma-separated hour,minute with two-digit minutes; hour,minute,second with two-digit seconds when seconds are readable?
12,16
